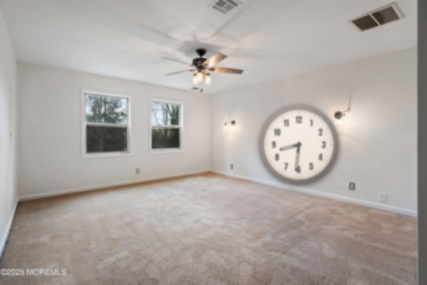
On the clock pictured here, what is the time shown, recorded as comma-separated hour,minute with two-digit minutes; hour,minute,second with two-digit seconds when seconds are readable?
8,31
